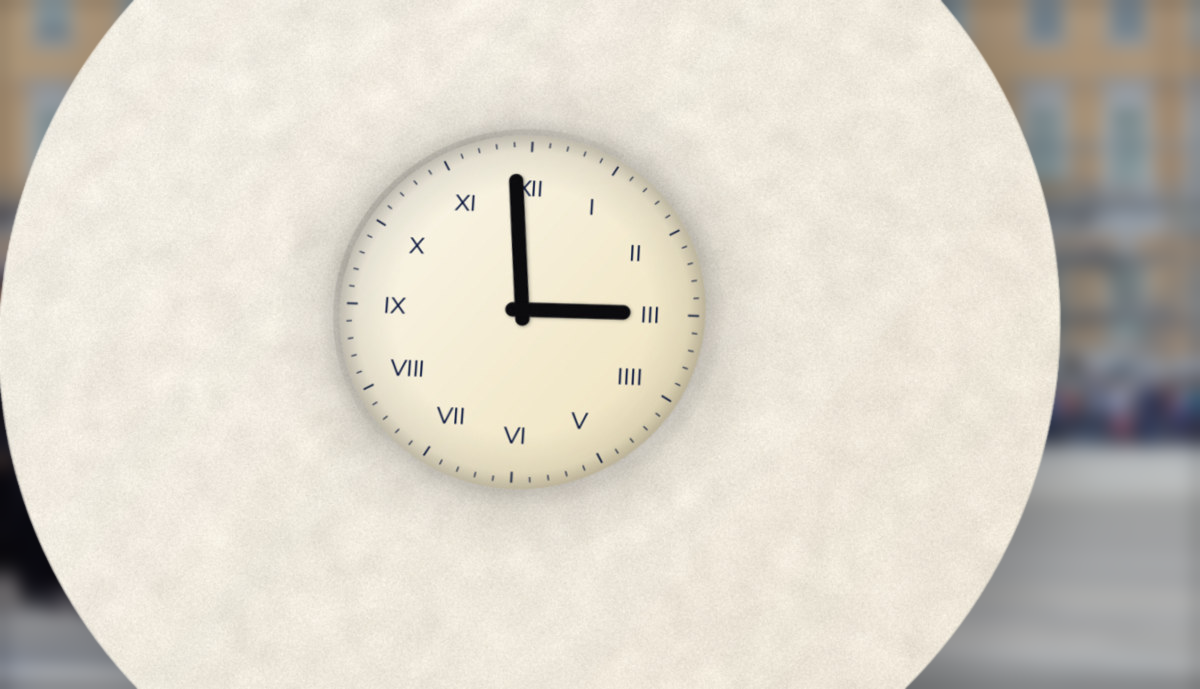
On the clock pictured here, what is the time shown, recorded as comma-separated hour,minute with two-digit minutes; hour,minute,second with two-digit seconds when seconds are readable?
2,59
